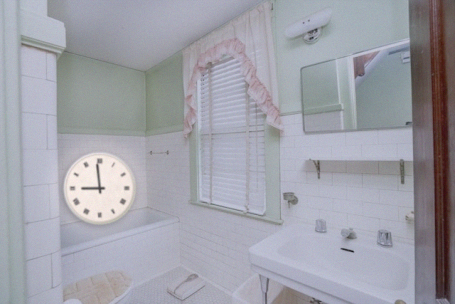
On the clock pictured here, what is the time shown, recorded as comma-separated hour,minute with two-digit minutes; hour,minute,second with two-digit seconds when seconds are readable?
8,59
